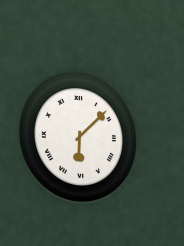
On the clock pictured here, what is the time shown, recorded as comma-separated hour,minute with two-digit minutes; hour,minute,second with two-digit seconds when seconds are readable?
6,08
